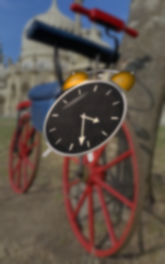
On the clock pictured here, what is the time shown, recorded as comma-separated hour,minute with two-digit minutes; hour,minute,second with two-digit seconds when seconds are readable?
3,27
